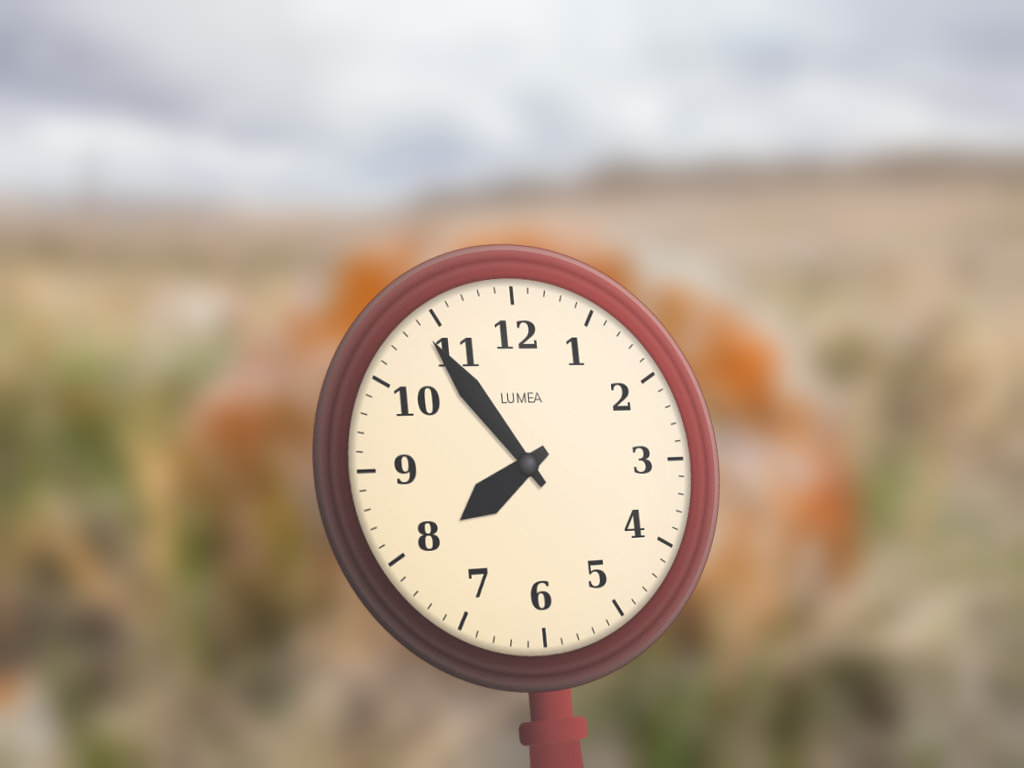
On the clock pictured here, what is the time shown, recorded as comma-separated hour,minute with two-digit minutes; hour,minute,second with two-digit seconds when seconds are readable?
7,54
